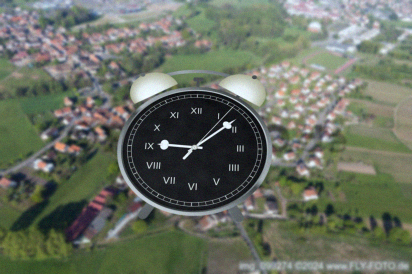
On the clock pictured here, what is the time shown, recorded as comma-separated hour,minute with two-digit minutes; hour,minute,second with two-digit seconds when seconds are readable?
9,08,06
